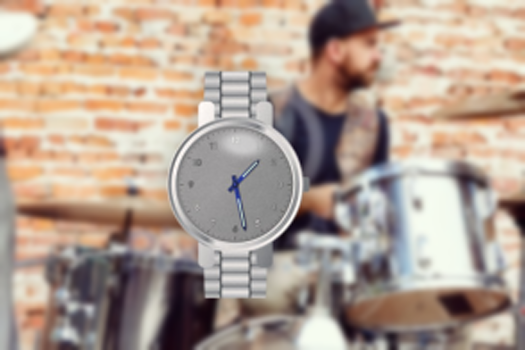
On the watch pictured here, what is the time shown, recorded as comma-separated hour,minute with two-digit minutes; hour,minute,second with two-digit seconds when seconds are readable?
1,28
